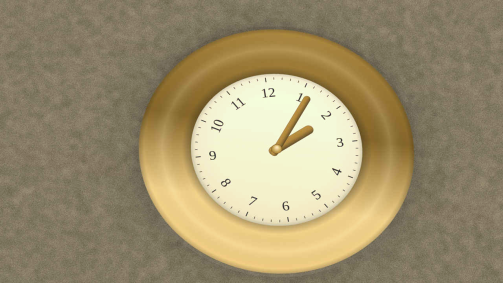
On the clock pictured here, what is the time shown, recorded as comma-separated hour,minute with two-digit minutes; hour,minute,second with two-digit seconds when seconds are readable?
2,06
